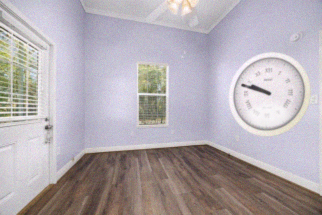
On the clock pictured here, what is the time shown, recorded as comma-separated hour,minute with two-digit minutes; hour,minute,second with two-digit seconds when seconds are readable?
9,48
